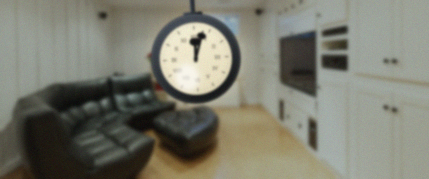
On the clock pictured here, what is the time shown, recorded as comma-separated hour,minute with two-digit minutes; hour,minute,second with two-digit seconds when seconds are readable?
12,03
